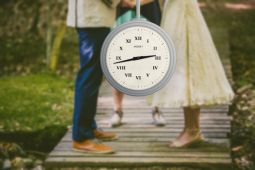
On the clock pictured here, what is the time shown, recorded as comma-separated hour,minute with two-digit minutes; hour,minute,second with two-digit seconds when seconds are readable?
2,43
